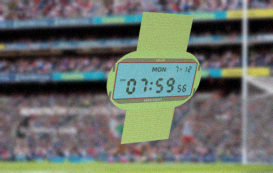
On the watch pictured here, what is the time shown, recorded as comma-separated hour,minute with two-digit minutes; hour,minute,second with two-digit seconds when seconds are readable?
7,59,56
